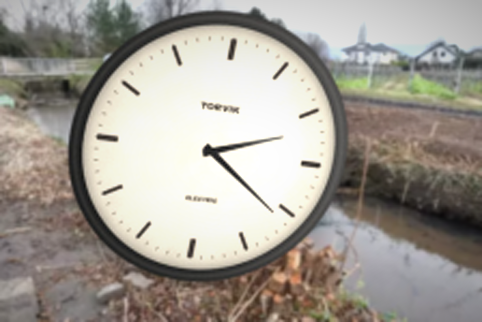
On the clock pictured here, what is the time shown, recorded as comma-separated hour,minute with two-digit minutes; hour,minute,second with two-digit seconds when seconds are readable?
2,21
